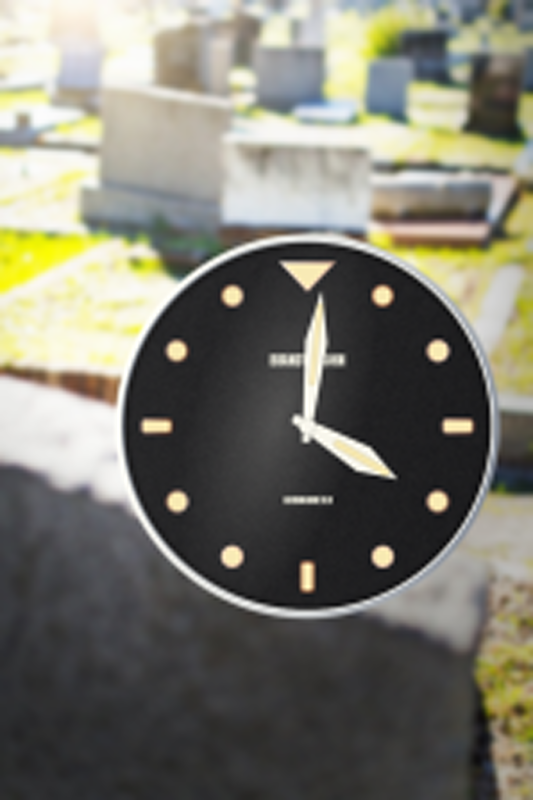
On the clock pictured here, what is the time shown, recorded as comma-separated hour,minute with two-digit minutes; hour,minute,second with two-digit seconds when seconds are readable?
4,01
